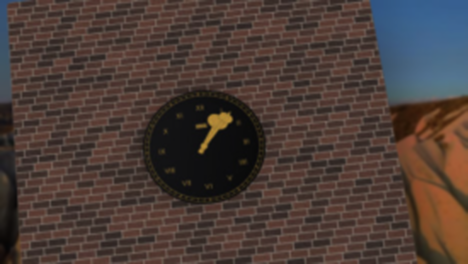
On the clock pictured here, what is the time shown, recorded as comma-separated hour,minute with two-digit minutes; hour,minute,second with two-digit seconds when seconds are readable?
1,07
